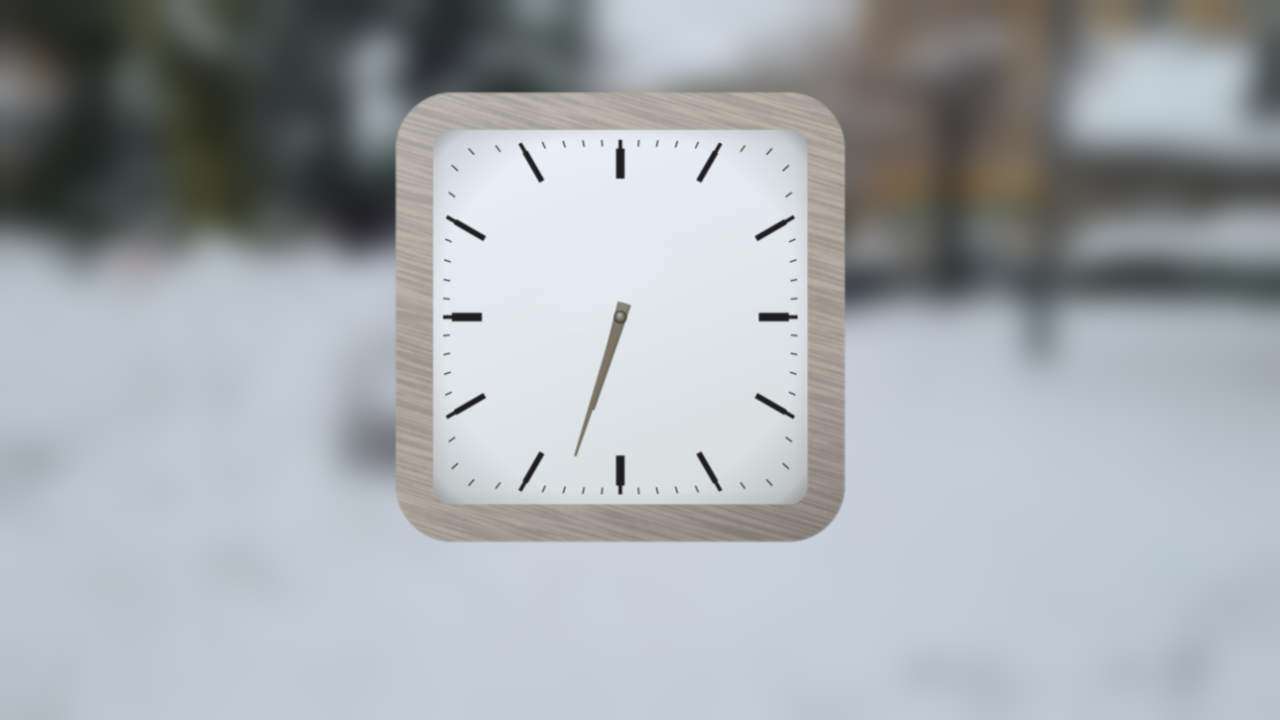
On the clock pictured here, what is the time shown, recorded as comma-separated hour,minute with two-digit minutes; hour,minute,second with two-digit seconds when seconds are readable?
6,33
